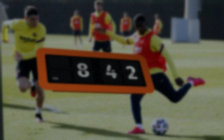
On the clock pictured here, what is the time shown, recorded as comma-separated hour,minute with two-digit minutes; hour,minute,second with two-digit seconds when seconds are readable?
8,42
